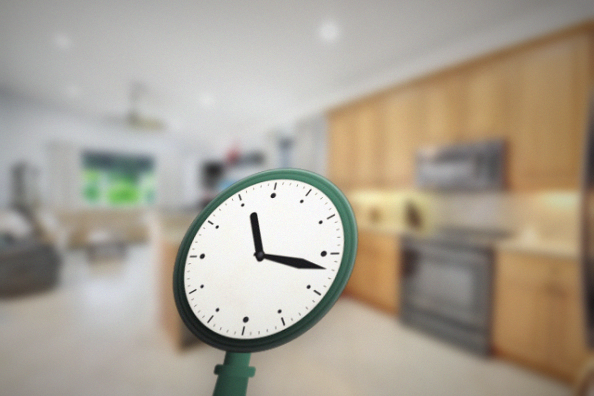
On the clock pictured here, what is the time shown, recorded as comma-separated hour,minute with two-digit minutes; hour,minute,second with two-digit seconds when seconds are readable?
11,17
